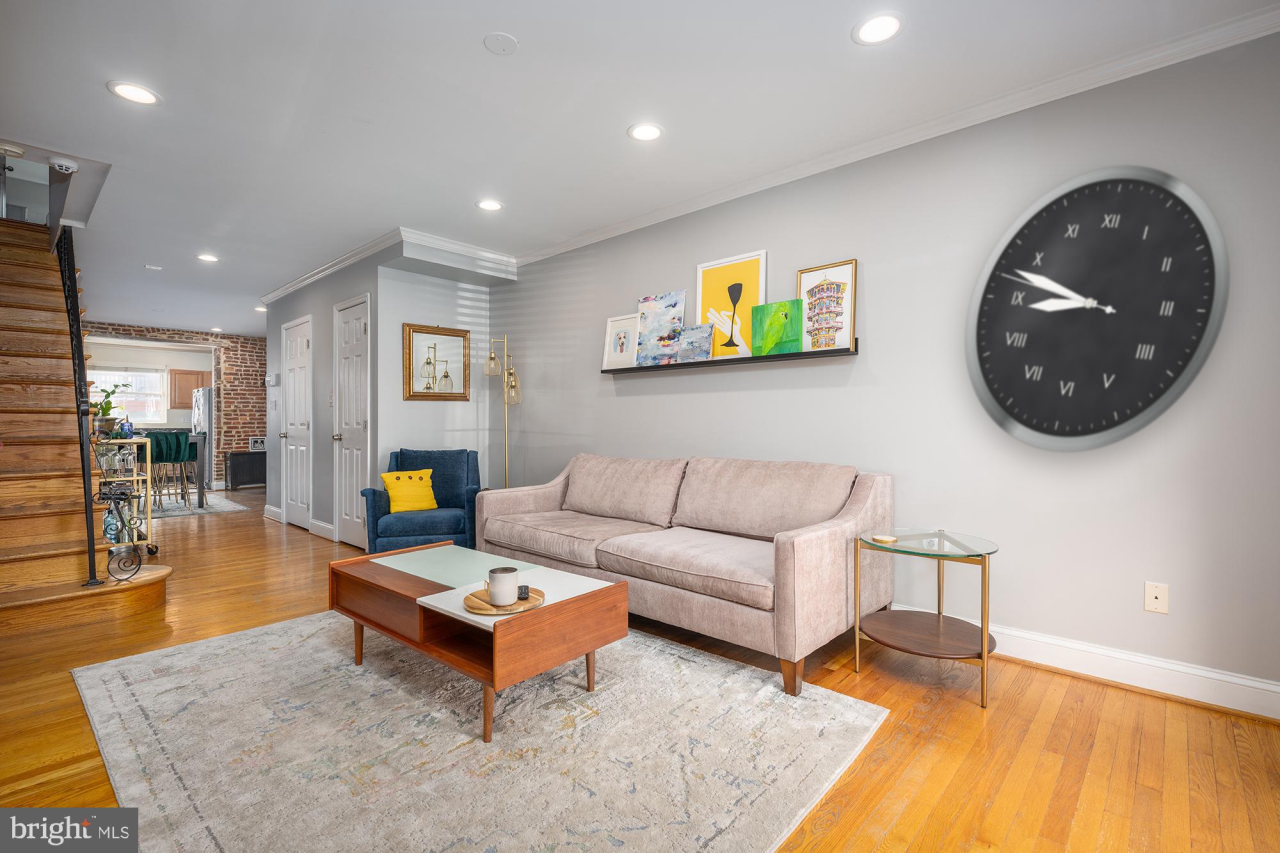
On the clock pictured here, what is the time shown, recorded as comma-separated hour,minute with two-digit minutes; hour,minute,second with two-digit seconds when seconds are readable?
8,47,47
